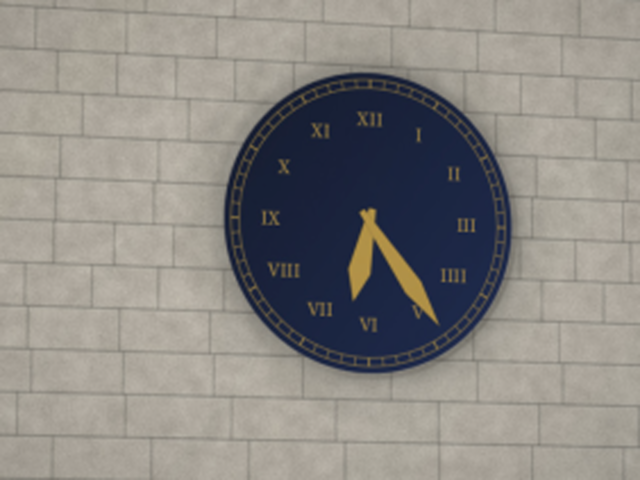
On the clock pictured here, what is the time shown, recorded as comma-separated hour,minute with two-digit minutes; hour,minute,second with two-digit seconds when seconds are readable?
6,24
